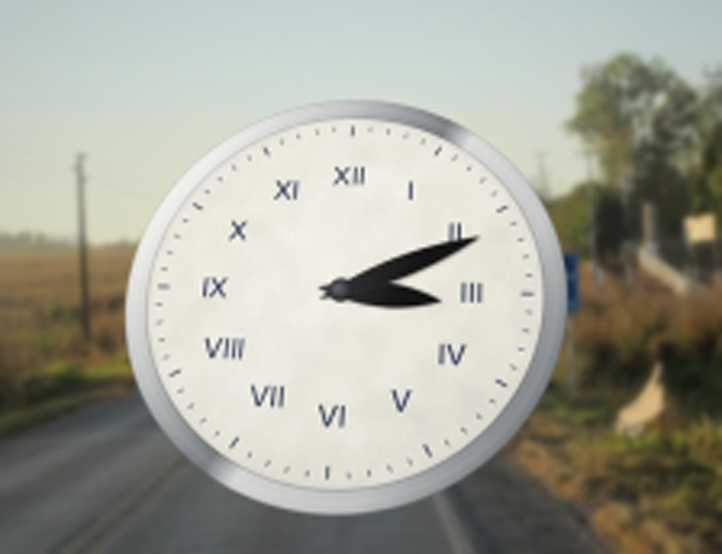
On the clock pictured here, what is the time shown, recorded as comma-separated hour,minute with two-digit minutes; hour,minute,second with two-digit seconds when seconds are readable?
3,11
